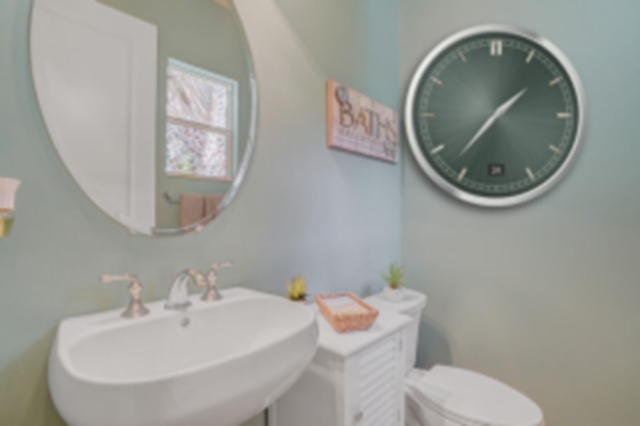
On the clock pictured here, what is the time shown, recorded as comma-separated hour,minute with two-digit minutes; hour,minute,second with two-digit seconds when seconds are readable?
1,37
